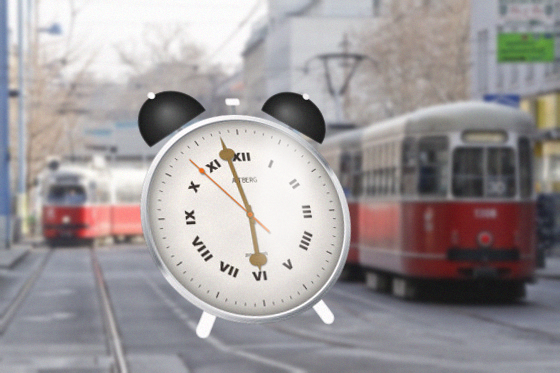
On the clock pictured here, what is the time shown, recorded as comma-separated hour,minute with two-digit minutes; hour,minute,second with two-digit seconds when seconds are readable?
5,57,53
